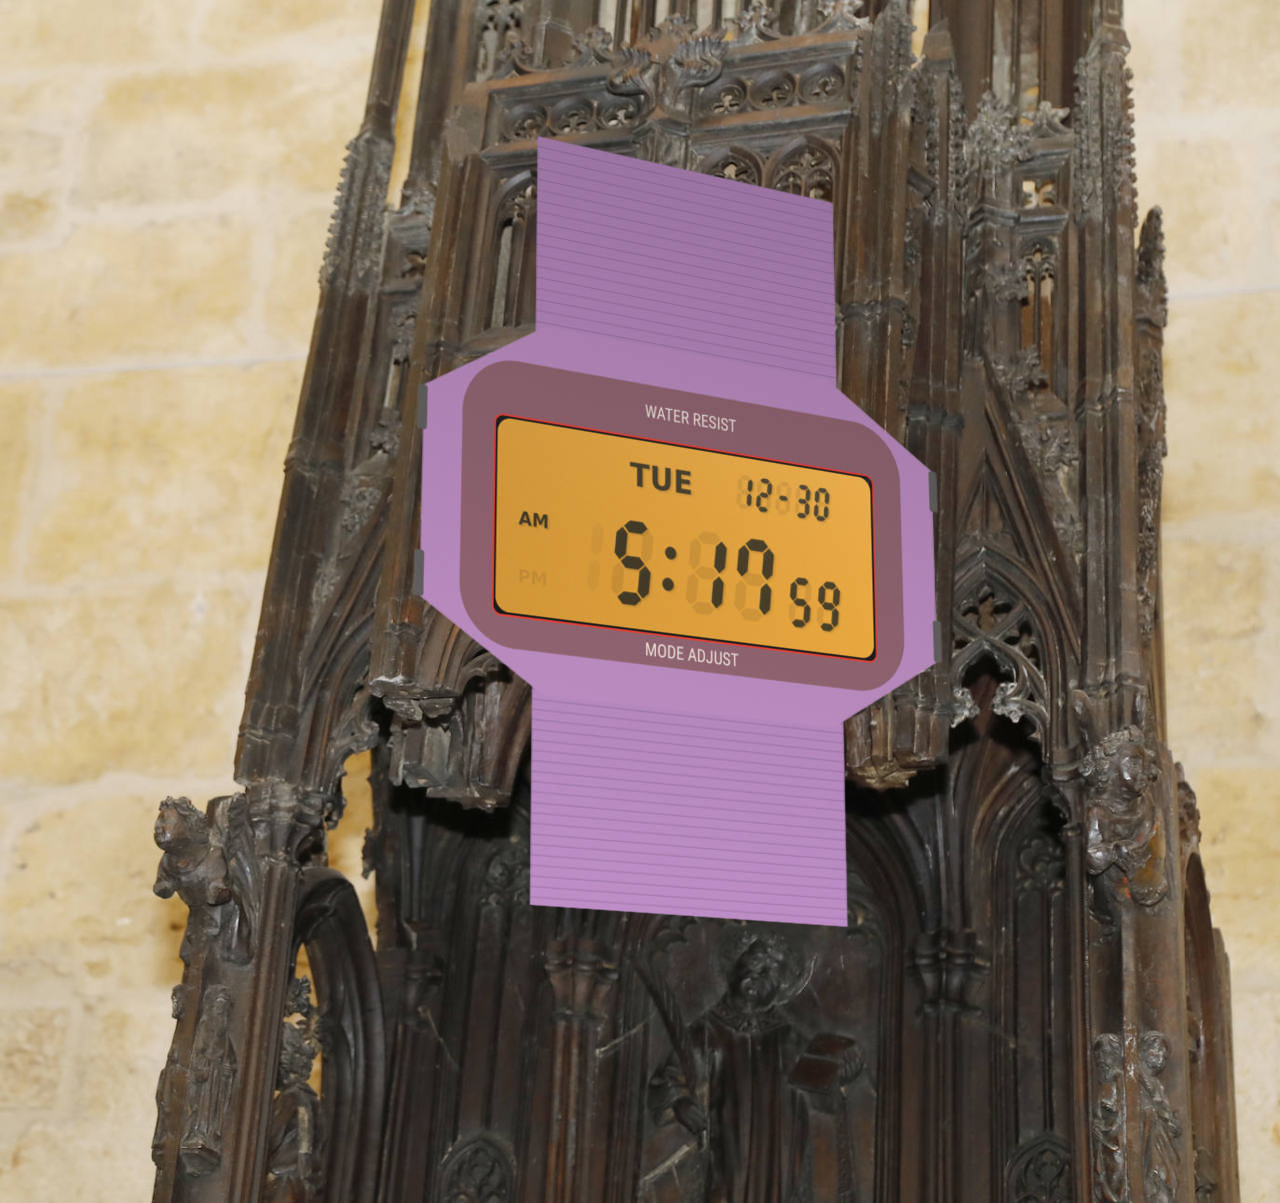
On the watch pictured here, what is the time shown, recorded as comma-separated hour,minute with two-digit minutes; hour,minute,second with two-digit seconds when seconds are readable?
5,17,59
